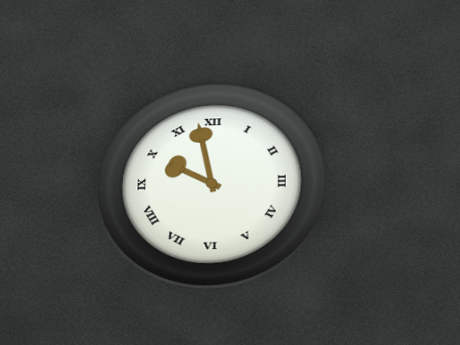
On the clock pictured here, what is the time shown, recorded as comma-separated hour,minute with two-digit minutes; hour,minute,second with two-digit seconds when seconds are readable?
9,58
